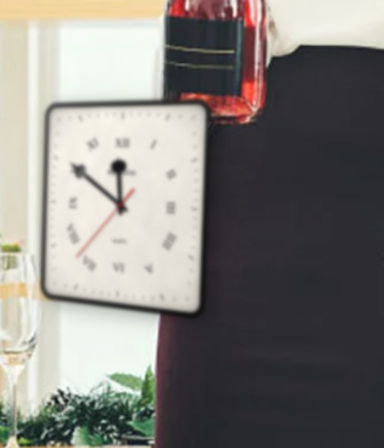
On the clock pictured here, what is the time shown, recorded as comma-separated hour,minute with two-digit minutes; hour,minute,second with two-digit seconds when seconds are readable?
11,50,37
